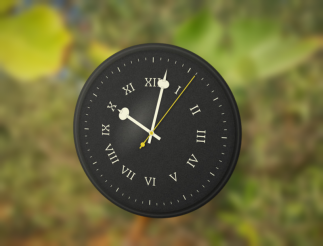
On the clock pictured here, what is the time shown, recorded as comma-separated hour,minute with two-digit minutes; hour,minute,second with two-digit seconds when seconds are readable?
10,02,06
